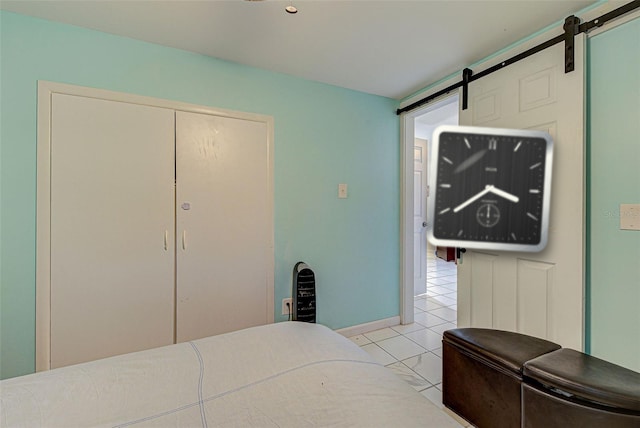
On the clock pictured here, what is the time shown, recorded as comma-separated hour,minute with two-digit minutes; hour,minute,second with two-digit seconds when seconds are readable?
3,39
